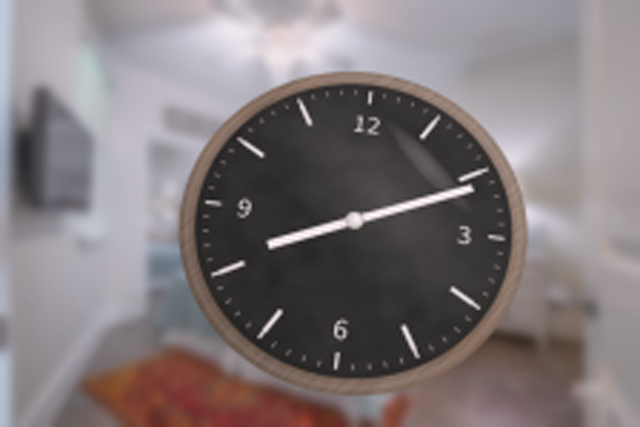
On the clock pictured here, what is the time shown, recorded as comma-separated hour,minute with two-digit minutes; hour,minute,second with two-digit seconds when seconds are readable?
8,11
